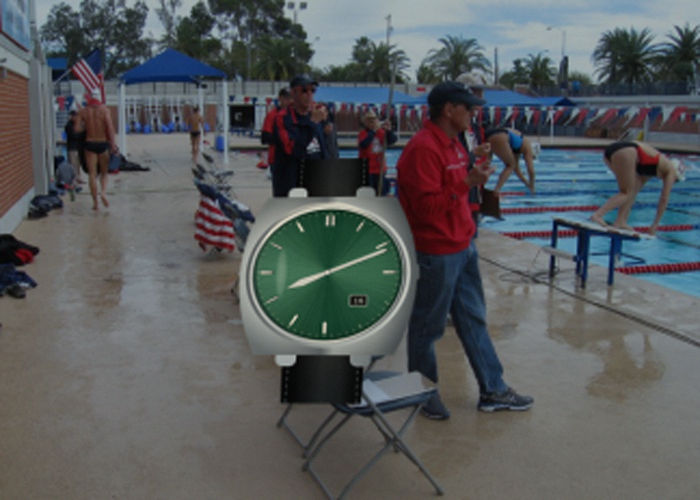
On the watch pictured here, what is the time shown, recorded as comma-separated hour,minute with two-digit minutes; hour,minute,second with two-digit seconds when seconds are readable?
8,11
